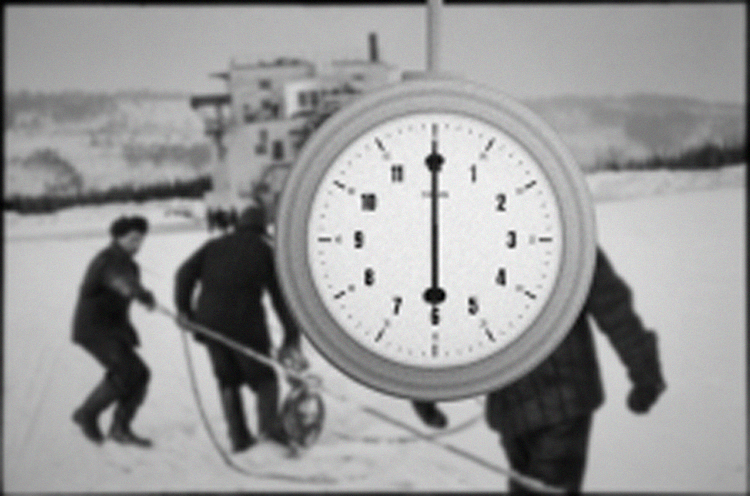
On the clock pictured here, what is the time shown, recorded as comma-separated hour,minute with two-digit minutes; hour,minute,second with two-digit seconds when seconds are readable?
6,00
